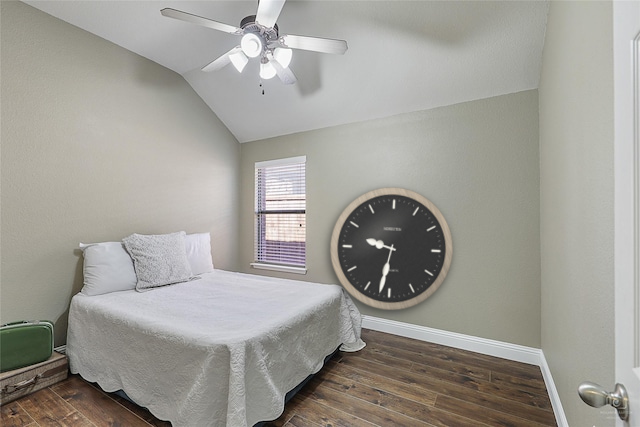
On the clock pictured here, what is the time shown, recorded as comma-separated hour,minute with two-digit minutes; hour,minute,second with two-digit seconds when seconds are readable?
9,32
